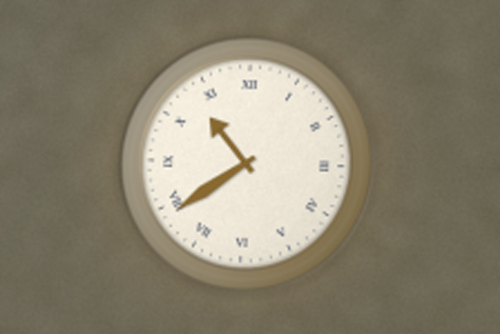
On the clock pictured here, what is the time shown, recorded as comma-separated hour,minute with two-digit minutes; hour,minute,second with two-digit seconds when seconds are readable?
10,39
